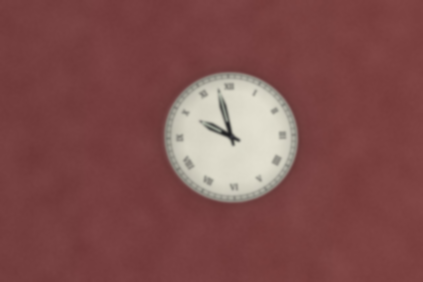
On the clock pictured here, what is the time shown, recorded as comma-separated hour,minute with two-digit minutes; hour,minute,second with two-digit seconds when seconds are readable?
9,58
